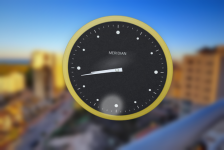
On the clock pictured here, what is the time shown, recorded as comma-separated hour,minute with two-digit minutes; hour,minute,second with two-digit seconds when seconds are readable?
8,43
